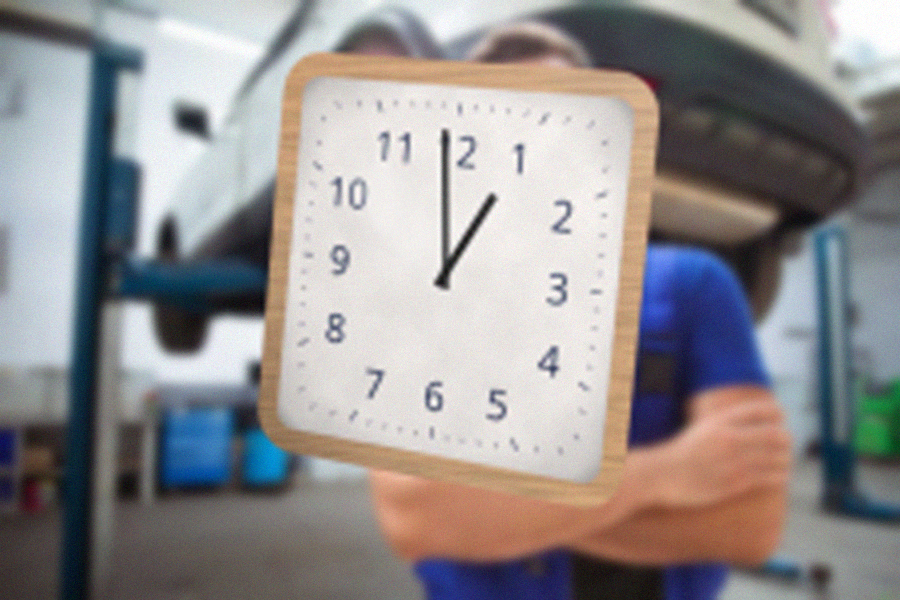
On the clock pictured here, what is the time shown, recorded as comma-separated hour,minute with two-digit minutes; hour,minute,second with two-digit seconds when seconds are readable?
12,59
